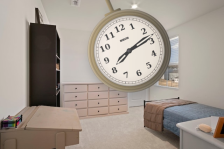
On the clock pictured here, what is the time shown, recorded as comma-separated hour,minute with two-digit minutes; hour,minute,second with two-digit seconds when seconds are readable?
8,13
